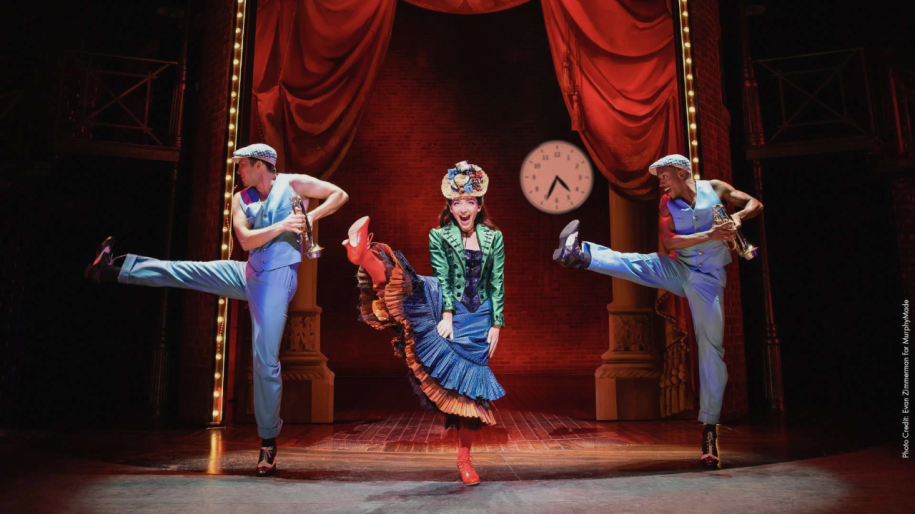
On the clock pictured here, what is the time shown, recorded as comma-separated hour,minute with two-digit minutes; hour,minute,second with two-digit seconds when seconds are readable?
4,34
